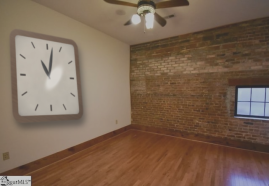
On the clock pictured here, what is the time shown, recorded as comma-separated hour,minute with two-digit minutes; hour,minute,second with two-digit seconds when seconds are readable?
11,02
